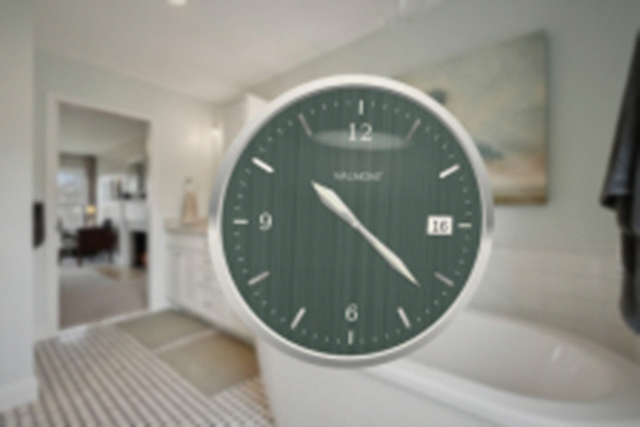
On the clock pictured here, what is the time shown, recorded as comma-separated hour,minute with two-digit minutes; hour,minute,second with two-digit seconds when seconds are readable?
10,22
